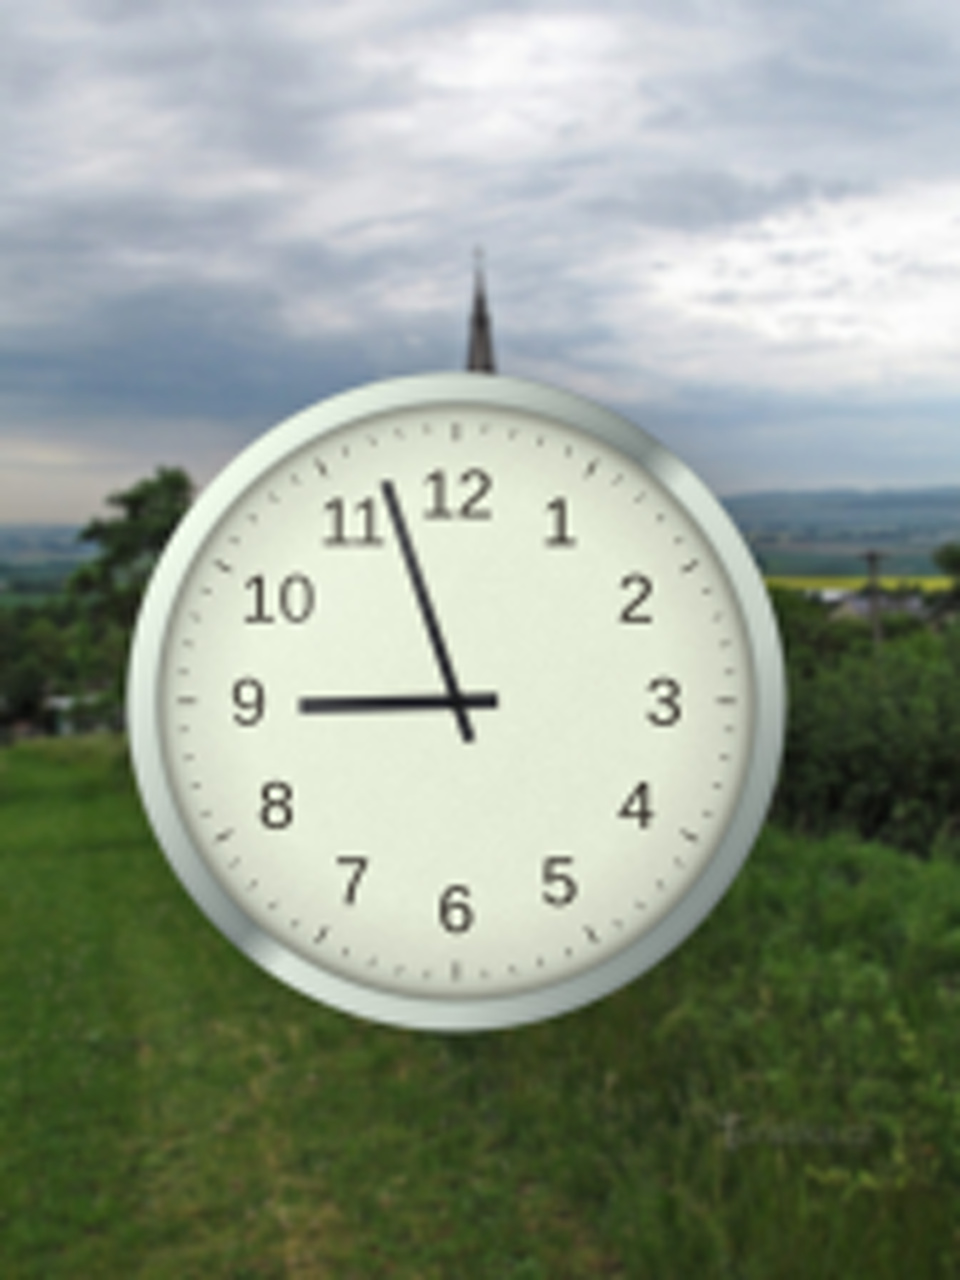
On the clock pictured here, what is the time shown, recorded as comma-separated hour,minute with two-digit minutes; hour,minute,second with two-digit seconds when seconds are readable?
8,57
